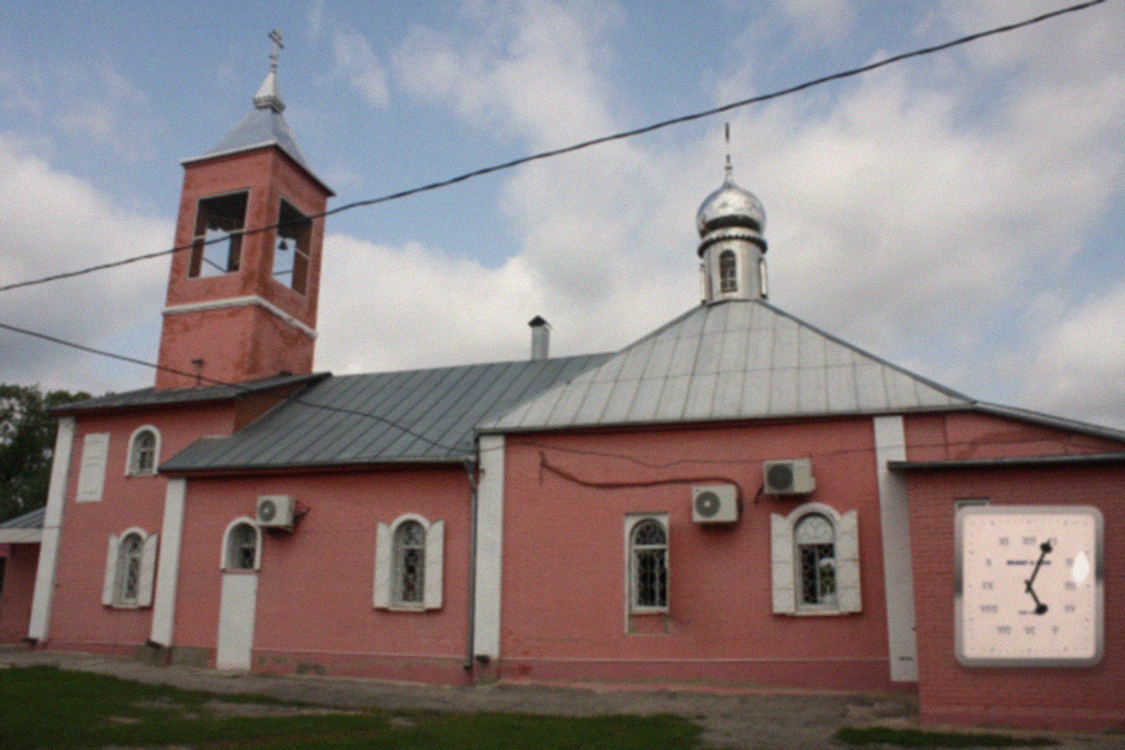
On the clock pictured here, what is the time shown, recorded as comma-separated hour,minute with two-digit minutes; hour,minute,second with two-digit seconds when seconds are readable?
5,04
